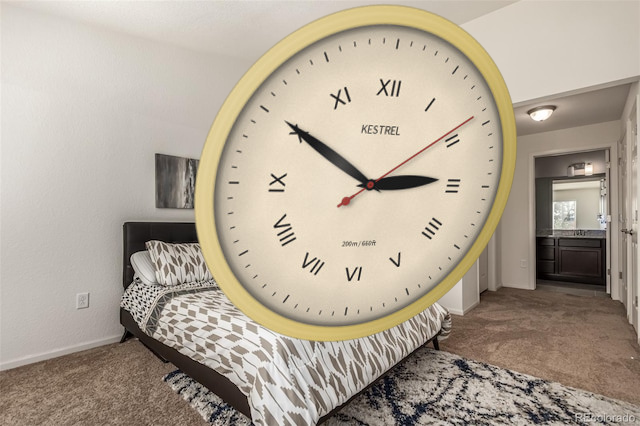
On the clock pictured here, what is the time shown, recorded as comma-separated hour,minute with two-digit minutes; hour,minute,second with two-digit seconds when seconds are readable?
2,50,09
